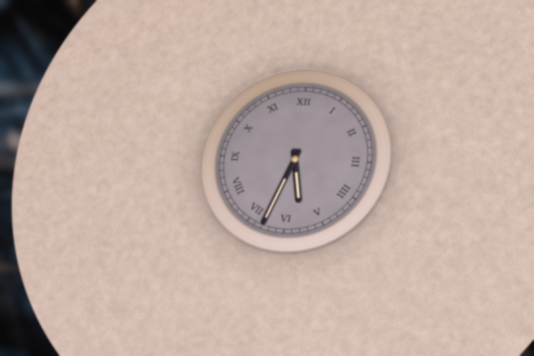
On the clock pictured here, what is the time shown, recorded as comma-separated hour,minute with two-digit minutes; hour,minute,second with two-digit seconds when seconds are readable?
5,33
